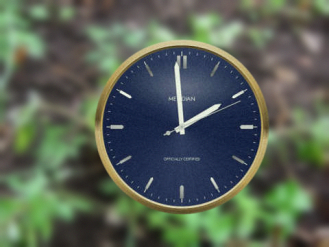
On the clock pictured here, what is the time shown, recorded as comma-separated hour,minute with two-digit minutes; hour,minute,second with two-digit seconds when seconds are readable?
1,59,11
